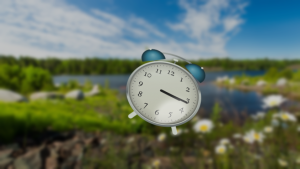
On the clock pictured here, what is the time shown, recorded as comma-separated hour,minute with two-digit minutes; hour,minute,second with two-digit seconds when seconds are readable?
3,16
